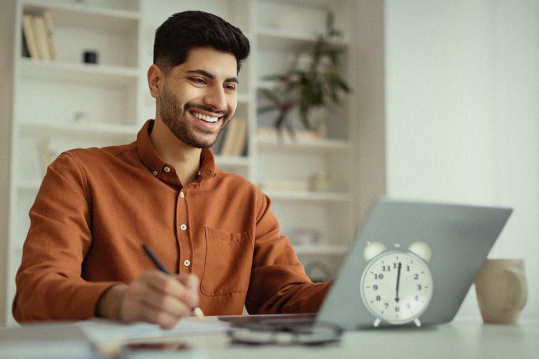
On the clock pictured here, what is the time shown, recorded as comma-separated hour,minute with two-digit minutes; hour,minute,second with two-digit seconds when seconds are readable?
6,01
